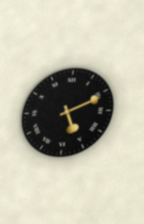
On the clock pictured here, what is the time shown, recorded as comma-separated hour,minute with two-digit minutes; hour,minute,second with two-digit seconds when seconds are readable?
5,11
